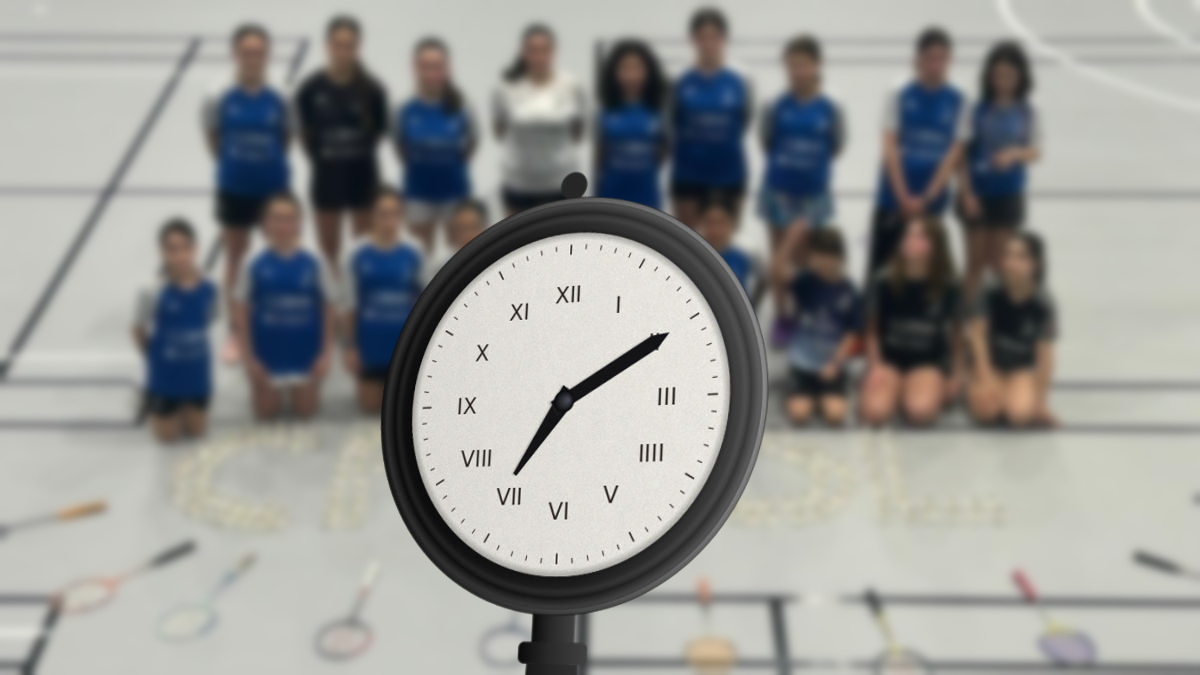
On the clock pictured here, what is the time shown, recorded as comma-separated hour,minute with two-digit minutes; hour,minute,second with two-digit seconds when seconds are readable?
7,10
